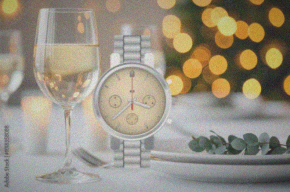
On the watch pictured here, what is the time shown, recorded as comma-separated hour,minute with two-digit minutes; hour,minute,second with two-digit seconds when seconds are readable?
3,38
